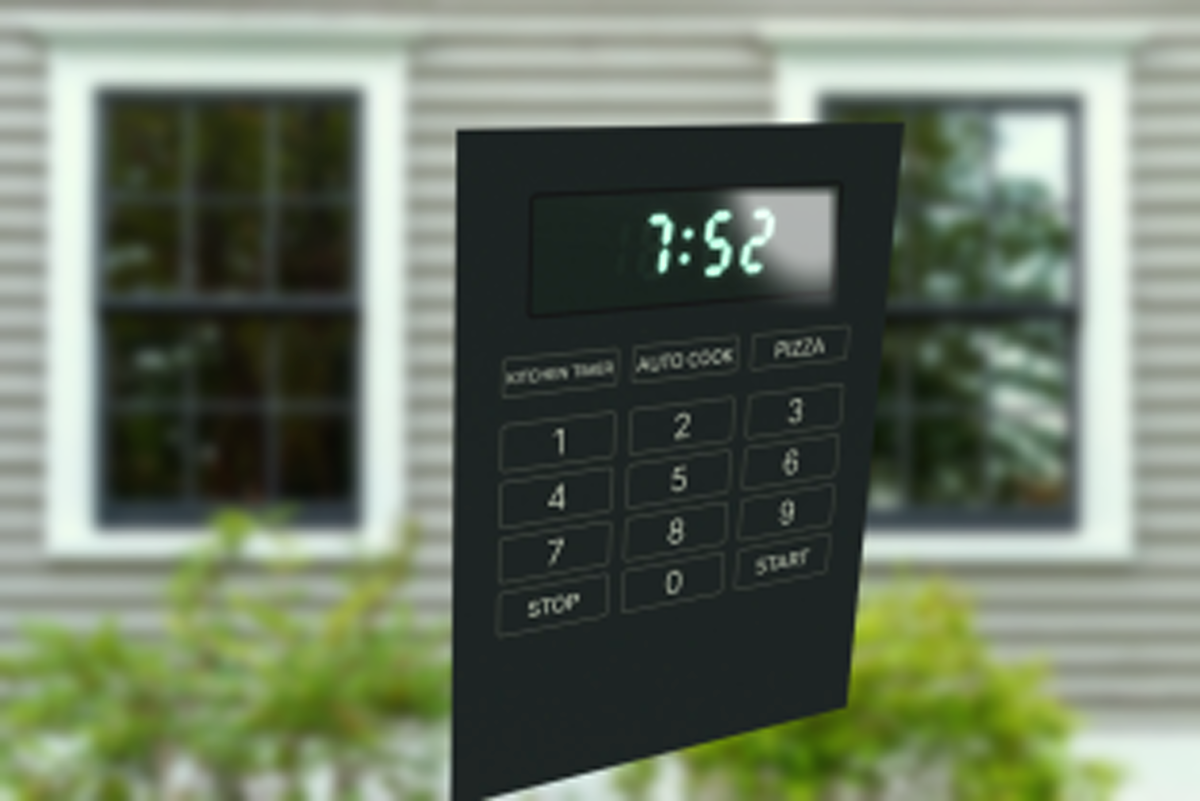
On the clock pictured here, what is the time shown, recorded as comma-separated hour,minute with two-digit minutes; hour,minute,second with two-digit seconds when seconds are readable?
7,52
